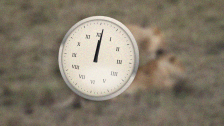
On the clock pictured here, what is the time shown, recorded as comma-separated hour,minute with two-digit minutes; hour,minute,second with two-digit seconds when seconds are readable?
12,01
